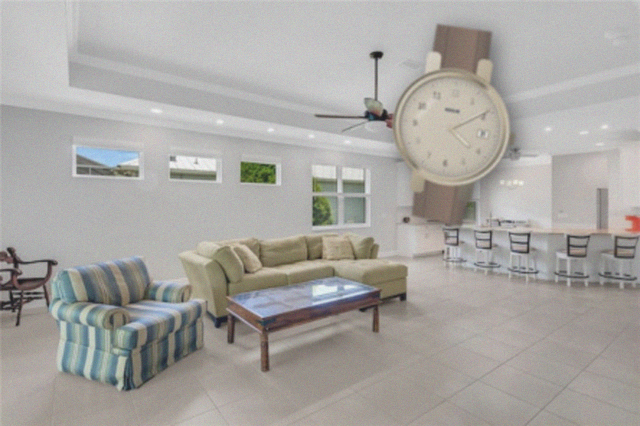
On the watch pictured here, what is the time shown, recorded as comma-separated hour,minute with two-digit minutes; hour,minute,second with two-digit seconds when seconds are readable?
4,09
